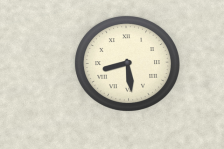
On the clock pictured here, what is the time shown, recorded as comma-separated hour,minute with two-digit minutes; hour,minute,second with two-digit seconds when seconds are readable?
8,29
